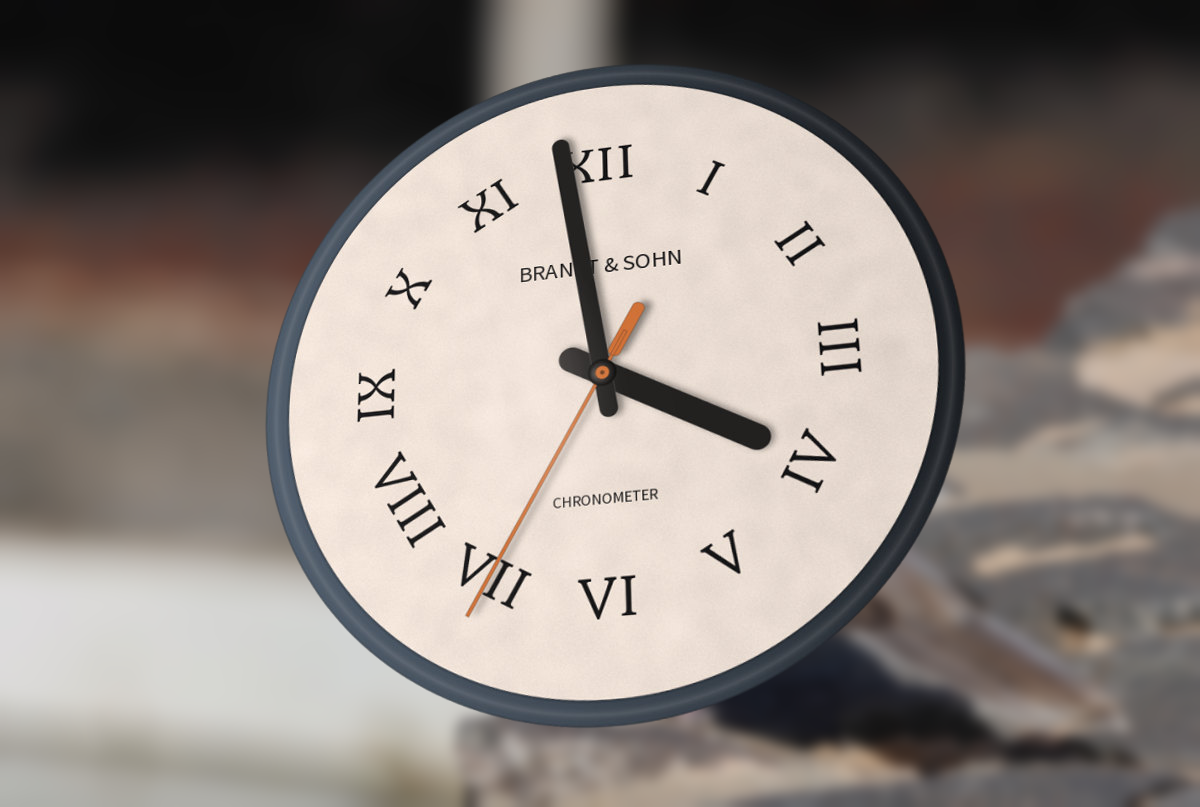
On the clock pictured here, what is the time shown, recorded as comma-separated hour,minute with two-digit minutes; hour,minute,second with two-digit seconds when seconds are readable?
3,58,35
